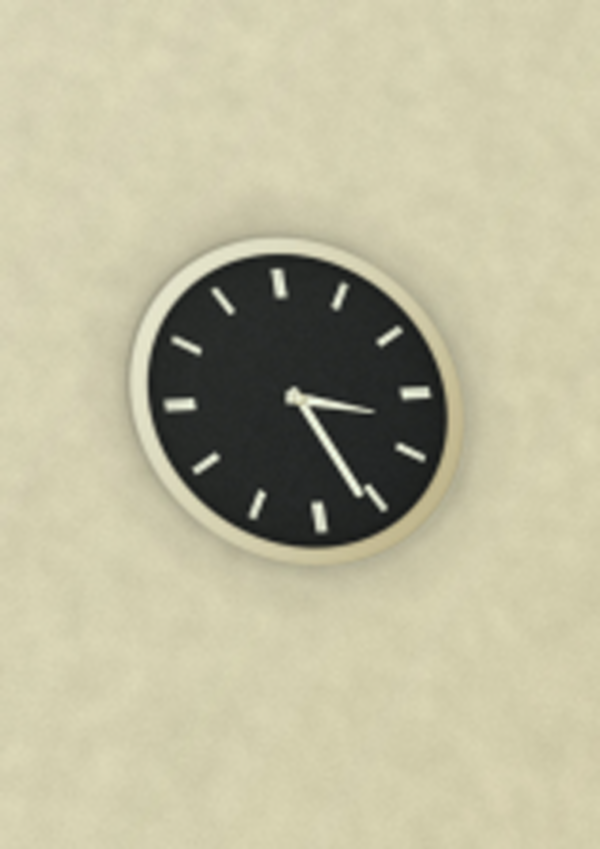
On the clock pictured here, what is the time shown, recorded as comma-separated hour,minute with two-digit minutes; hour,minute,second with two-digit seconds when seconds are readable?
3,26
